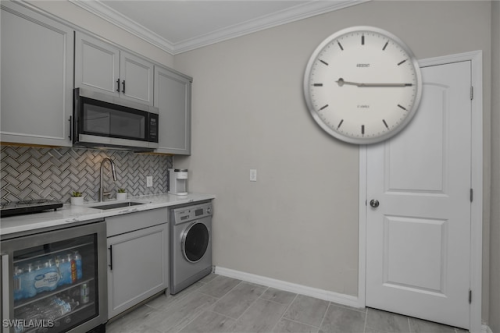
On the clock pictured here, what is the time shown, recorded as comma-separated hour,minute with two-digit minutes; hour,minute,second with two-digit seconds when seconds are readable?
9,15
